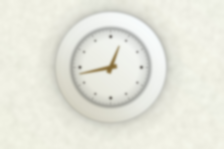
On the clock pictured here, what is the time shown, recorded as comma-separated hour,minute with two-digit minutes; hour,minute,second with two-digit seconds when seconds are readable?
12,43
